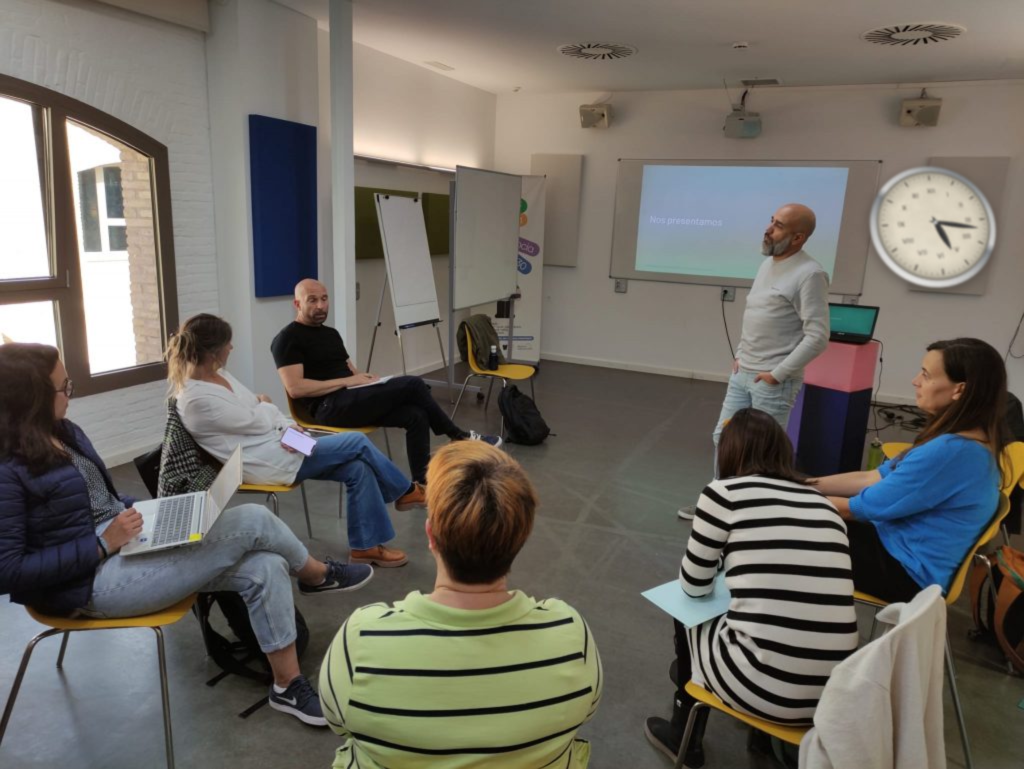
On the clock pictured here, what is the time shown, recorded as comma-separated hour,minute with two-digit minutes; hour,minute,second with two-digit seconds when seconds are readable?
5,17
